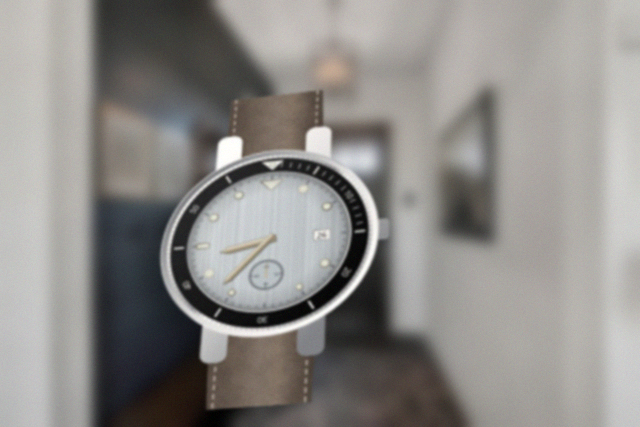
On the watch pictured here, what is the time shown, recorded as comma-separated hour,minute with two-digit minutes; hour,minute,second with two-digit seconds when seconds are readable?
8,37
